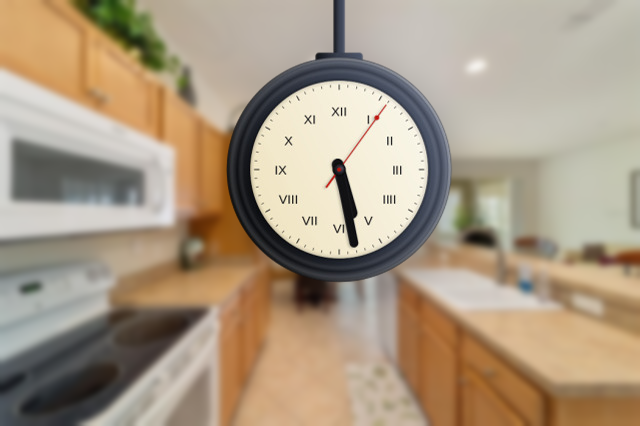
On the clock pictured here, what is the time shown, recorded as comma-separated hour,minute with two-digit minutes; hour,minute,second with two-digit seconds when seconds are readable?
5,28,06
